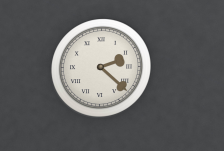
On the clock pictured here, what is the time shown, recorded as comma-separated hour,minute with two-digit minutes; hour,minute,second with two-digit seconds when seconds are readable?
2,22
